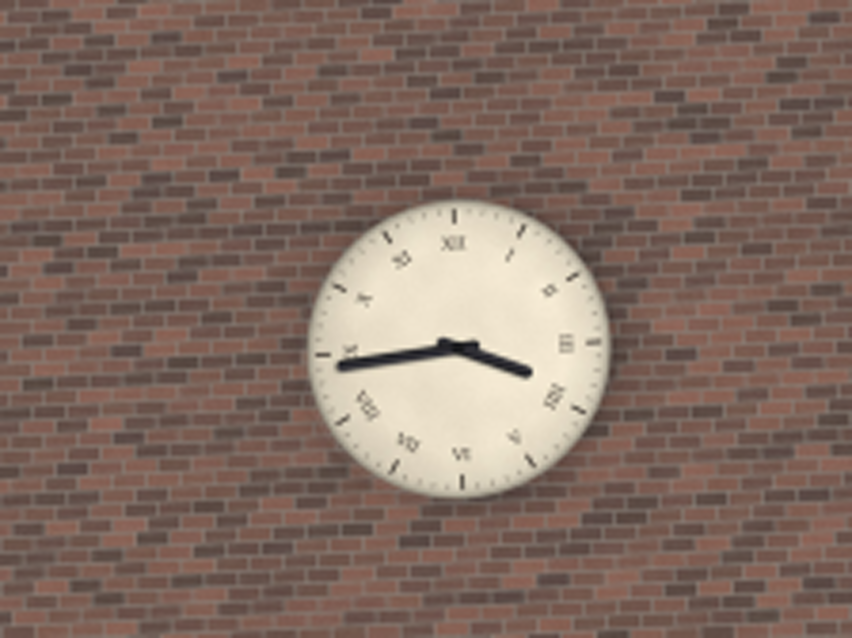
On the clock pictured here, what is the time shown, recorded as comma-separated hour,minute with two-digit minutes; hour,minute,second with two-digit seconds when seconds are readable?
3,44
